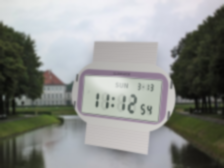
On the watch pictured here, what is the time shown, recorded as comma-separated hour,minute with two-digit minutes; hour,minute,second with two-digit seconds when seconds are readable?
11,12
